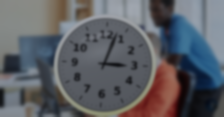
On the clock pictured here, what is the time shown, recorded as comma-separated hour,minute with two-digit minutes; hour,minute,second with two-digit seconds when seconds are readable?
3,03
